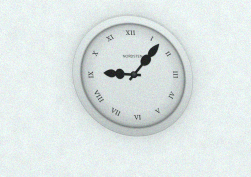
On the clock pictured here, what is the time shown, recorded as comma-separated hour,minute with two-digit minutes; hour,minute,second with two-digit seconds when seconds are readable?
9,07
